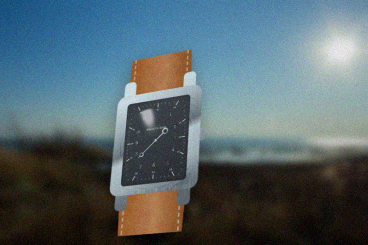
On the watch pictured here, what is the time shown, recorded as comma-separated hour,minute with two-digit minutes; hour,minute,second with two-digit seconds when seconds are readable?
1,38
